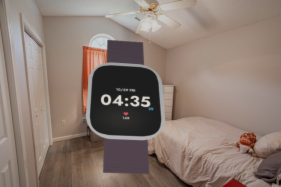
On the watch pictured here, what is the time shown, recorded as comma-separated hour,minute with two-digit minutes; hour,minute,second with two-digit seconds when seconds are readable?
4,35
